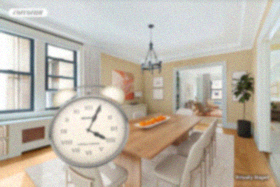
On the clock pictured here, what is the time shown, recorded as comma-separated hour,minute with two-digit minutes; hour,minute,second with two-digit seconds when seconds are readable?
4,04
